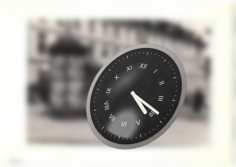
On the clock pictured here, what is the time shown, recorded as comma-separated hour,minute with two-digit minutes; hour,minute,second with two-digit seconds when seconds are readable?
4,19
